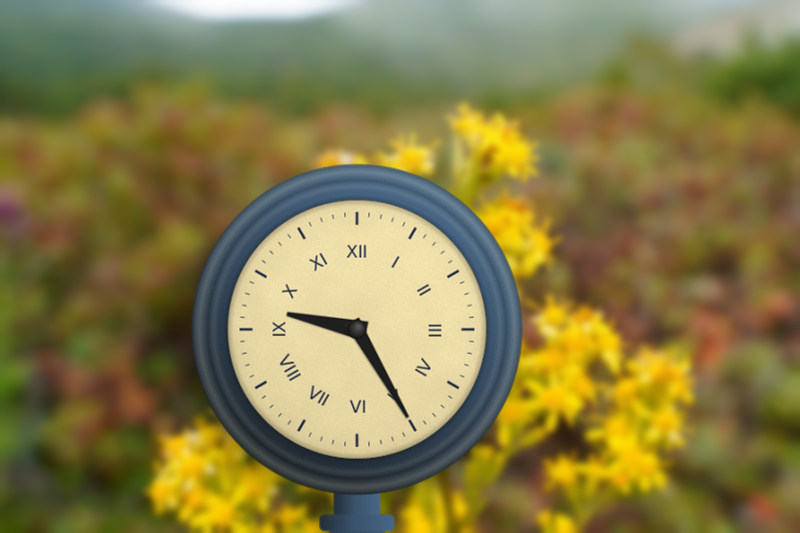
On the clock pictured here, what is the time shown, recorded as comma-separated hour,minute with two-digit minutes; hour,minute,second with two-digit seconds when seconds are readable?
9,25
